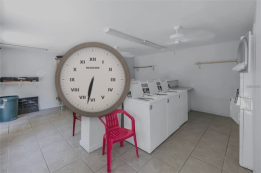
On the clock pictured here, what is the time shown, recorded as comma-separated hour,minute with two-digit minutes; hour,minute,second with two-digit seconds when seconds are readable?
6,32
